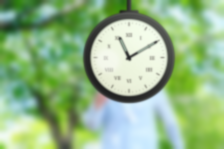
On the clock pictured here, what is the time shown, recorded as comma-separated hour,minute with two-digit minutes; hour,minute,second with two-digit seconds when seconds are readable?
11,10
